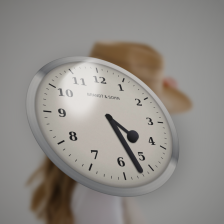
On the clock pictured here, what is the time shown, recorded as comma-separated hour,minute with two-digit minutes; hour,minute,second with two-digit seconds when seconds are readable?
4,27
